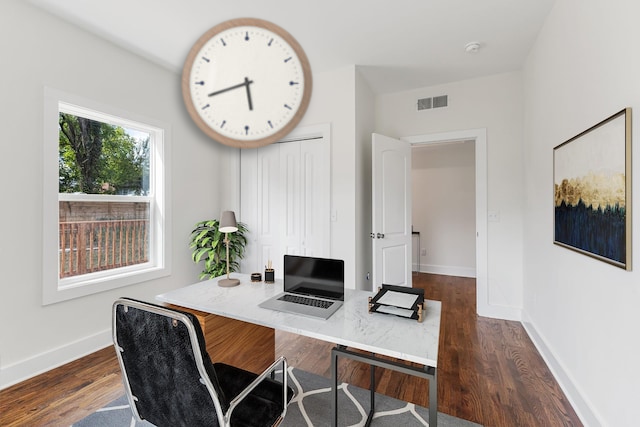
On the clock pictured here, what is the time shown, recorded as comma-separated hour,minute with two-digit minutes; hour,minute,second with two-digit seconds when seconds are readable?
5,42
